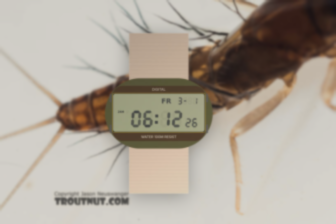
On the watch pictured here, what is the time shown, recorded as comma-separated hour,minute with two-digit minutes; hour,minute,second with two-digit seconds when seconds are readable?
6,12
